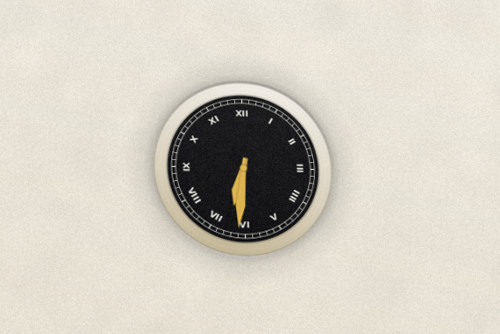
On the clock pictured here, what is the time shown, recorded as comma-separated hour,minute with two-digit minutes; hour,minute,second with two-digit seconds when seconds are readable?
6,31
